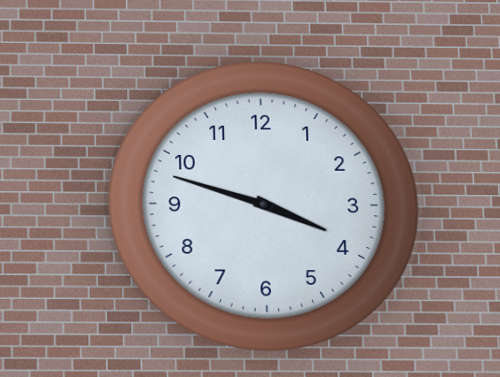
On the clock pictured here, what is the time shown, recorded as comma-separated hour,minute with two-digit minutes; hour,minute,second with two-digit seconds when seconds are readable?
3,48
